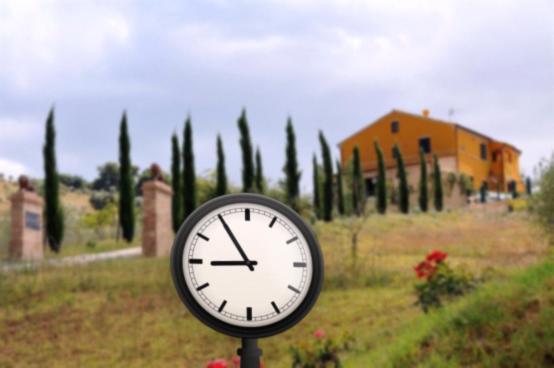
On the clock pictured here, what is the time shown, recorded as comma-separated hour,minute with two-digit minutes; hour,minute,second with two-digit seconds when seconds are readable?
8,55
